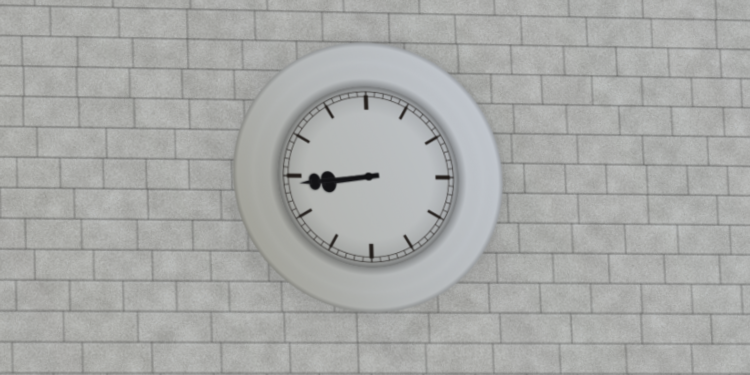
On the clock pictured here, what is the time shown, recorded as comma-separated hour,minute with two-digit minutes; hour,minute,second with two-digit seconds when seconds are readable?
8,44
